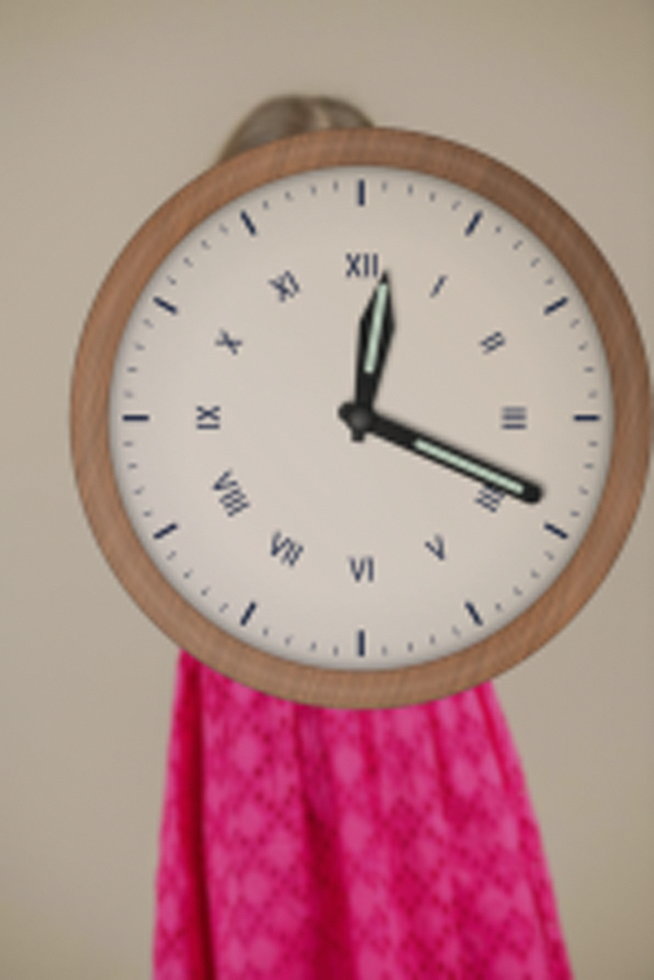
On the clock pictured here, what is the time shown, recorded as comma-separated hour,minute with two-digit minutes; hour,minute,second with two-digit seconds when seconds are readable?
12,19
